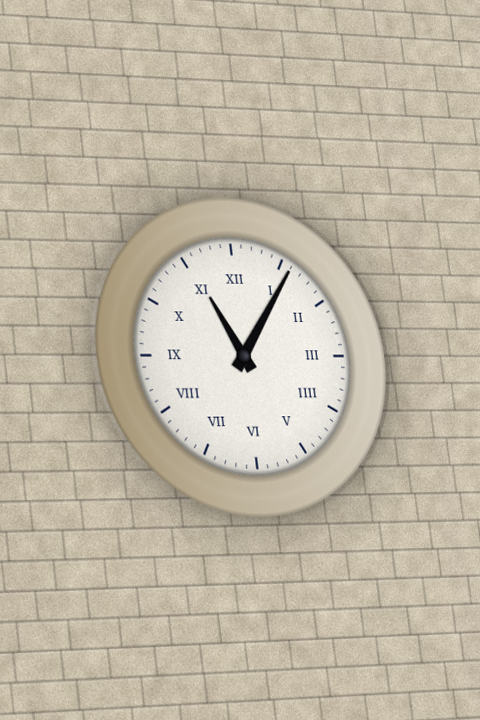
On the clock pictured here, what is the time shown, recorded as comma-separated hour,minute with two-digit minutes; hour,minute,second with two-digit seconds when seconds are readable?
11,06
